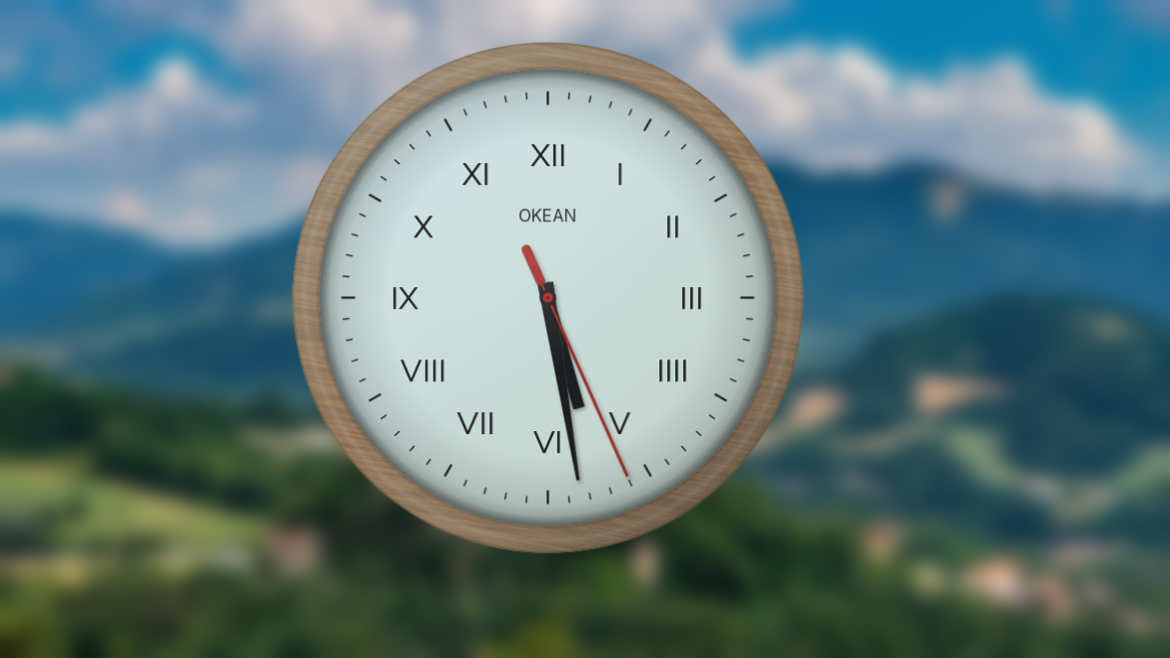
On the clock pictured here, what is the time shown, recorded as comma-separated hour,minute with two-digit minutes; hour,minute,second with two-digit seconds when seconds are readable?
5,28,26
